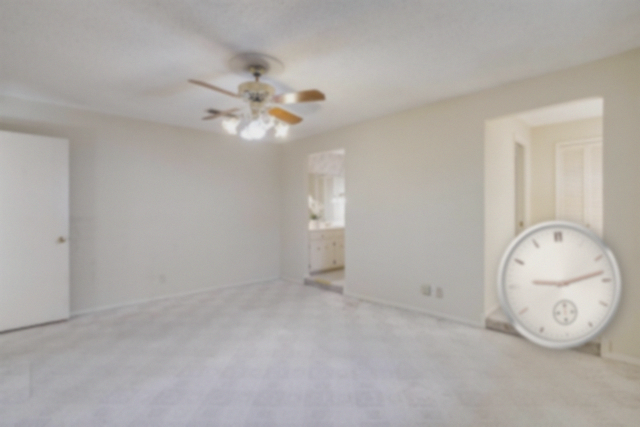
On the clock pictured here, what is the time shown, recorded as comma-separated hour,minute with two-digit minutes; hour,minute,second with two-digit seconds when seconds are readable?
9,13
